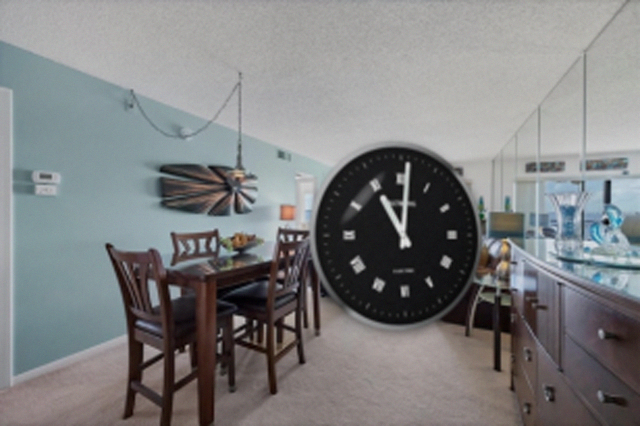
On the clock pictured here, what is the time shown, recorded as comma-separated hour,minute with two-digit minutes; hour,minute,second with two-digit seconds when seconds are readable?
11,01
